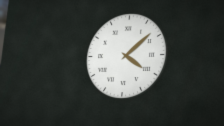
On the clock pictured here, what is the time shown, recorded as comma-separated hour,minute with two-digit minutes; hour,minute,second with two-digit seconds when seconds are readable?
4,08
